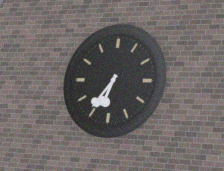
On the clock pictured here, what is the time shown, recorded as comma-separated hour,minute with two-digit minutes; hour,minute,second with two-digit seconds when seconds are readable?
6,36
